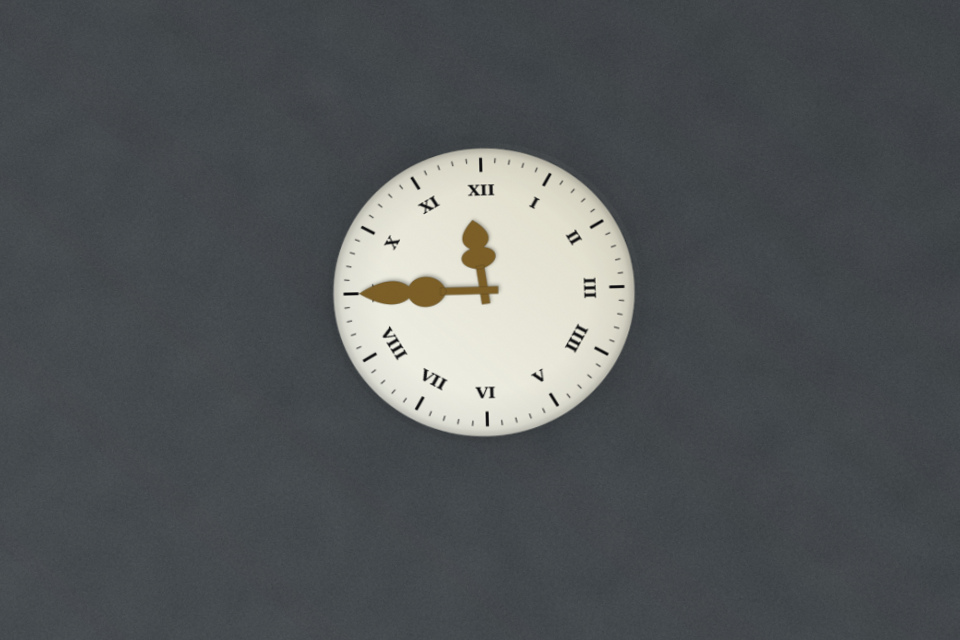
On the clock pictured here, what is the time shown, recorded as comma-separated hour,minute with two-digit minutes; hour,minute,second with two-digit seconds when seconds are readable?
11,45
